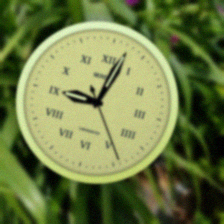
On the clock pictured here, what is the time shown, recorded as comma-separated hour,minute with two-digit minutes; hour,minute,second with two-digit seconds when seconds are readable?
9,02,24
